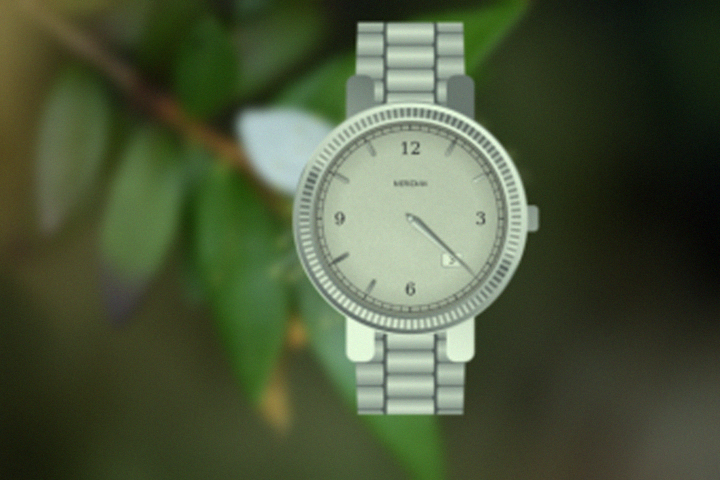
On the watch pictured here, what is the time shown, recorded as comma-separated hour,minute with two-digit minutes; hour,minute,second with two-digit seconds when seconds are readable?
4,22
